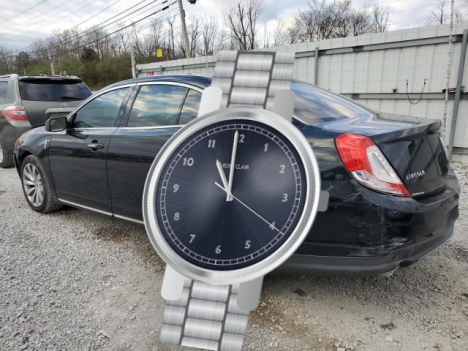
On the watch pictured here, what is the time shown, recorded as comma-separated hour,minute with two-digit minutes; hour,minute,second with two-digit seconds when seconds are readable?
10,59,20
